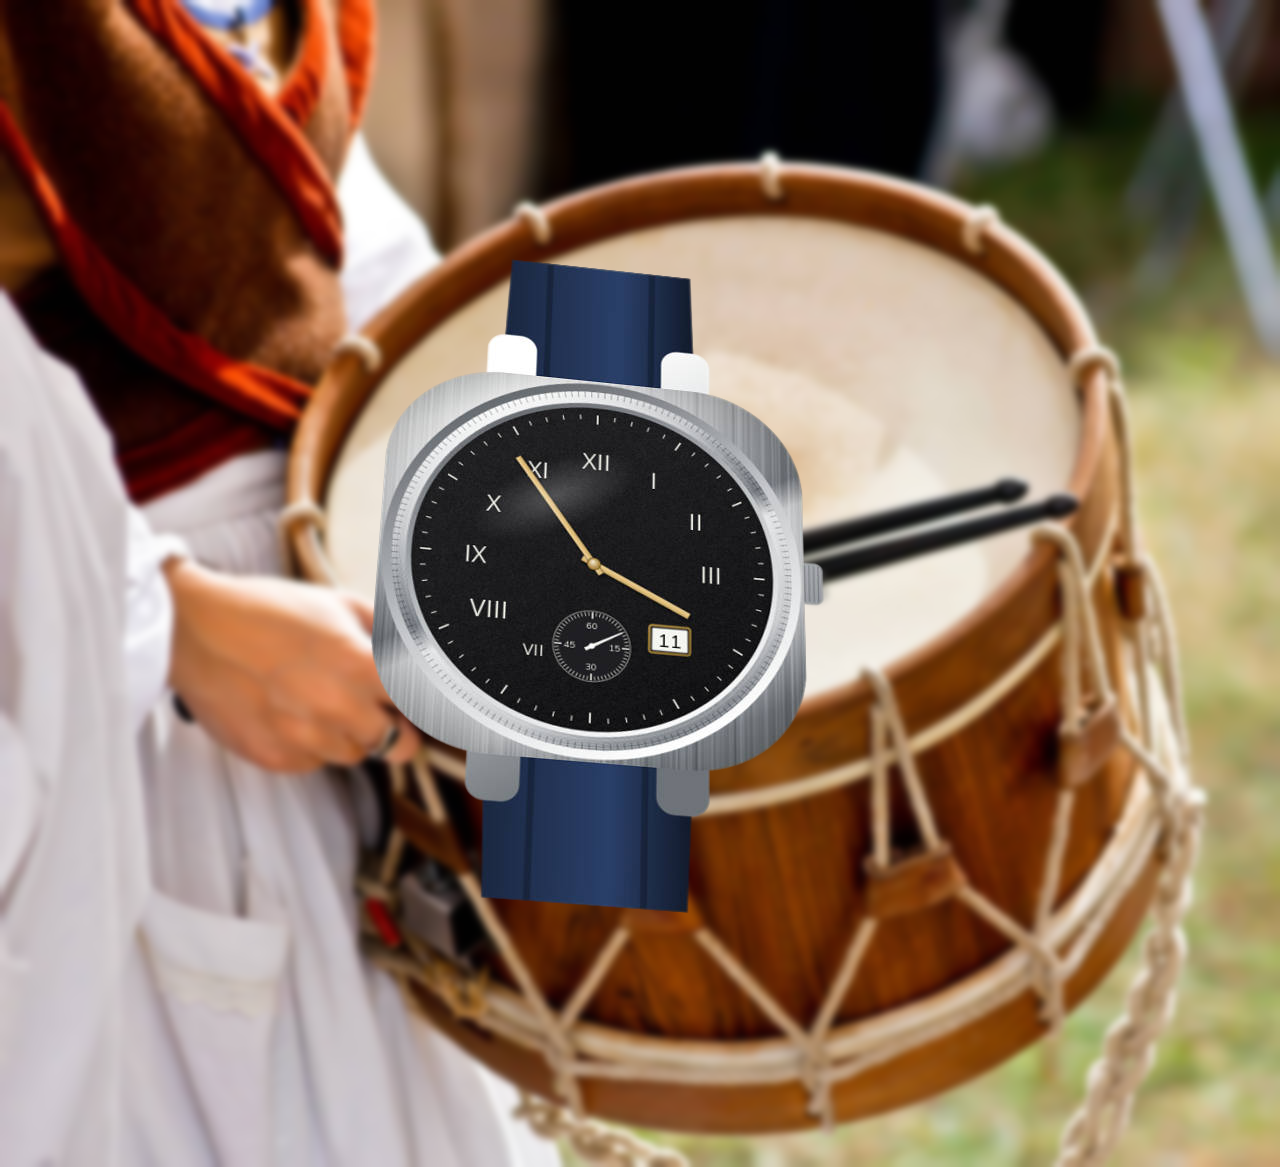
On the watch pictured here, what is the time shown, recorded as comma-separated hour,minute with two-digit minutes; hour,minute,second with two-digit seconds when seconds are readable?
3,54,10
